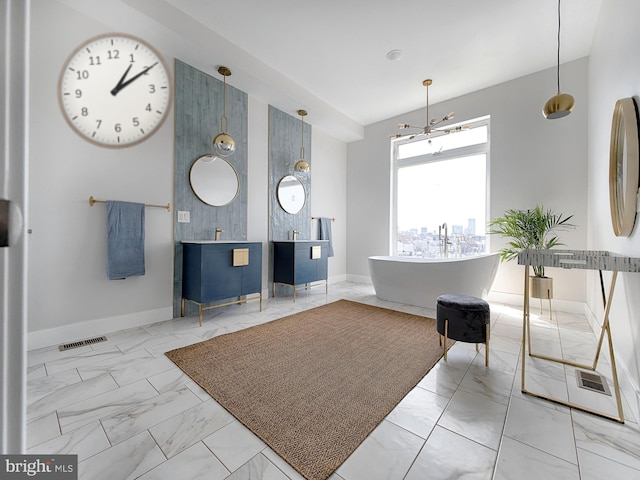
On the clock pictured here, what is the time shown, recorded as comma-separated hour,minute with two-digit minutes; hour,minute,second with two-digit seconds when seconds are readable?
1,10
